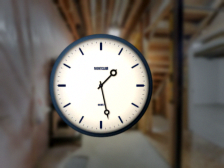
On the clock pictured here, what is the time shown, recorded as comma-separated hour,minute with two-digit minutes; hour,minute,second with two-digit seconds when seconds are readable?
1,28
